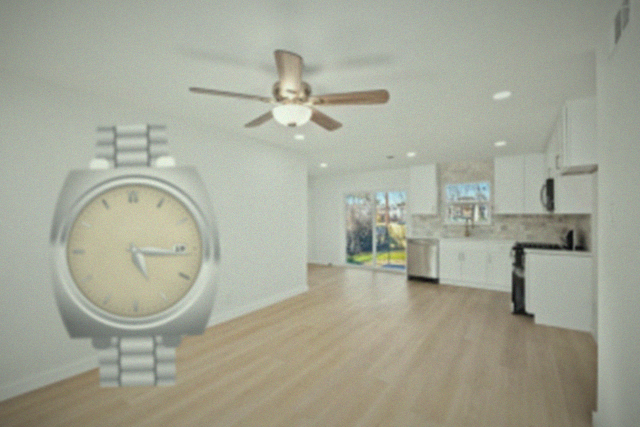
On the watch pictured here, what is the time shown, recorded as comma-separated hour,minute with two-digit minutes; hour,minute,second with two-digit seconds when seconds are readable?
5,16
